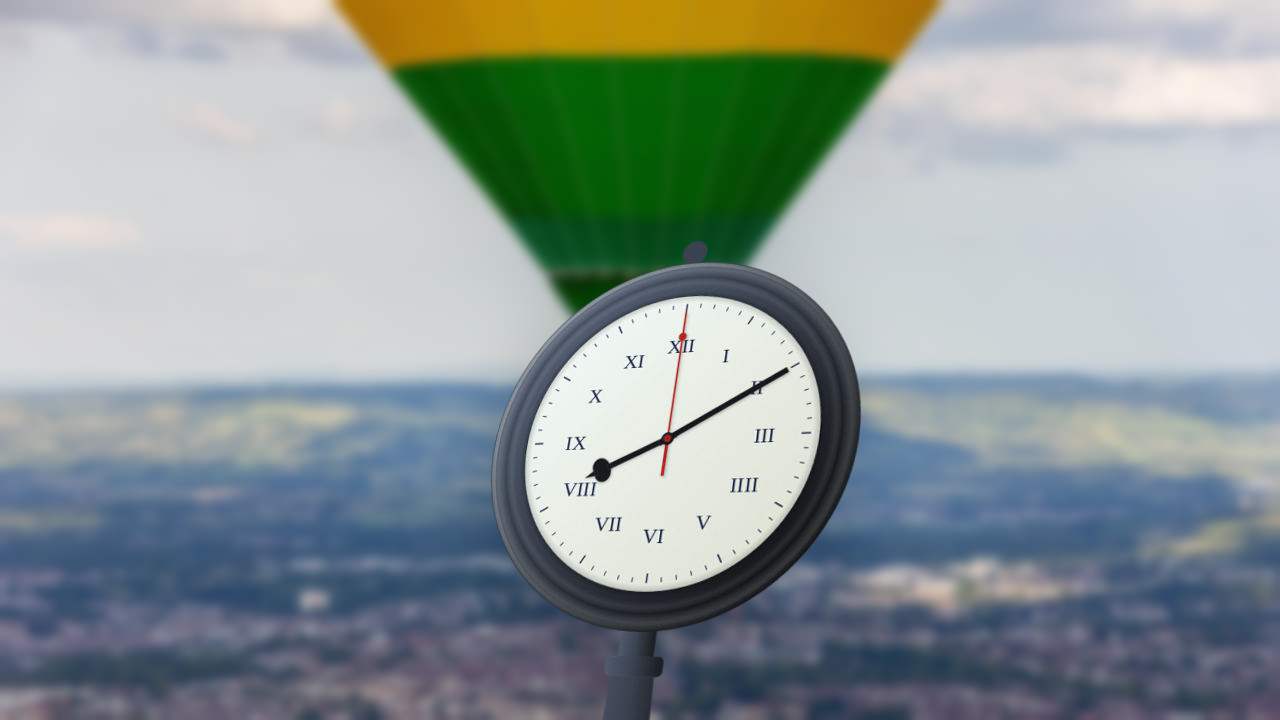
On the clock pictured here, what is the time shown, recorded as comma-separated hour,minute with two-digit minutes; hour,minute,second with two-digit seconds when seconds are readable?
8,10,00
